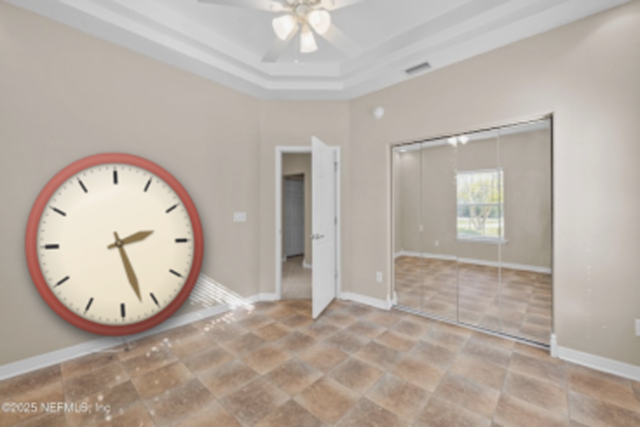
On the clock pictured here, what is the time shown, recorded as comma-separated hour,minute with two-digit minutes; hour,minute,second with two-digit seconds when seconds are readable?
2,27
